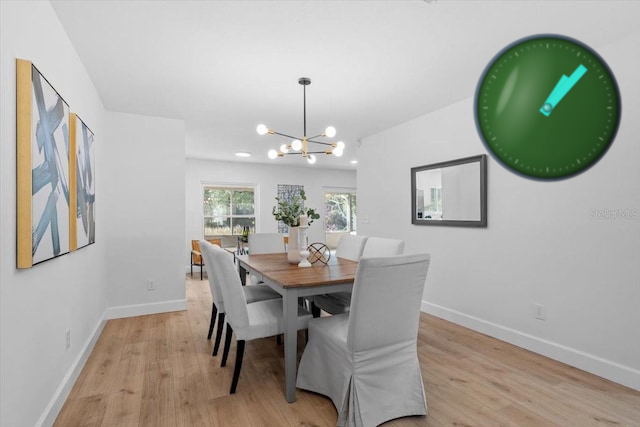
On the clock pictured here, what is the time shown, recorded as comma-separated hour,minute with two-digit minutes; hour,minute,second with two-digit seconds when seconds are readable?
1,07
